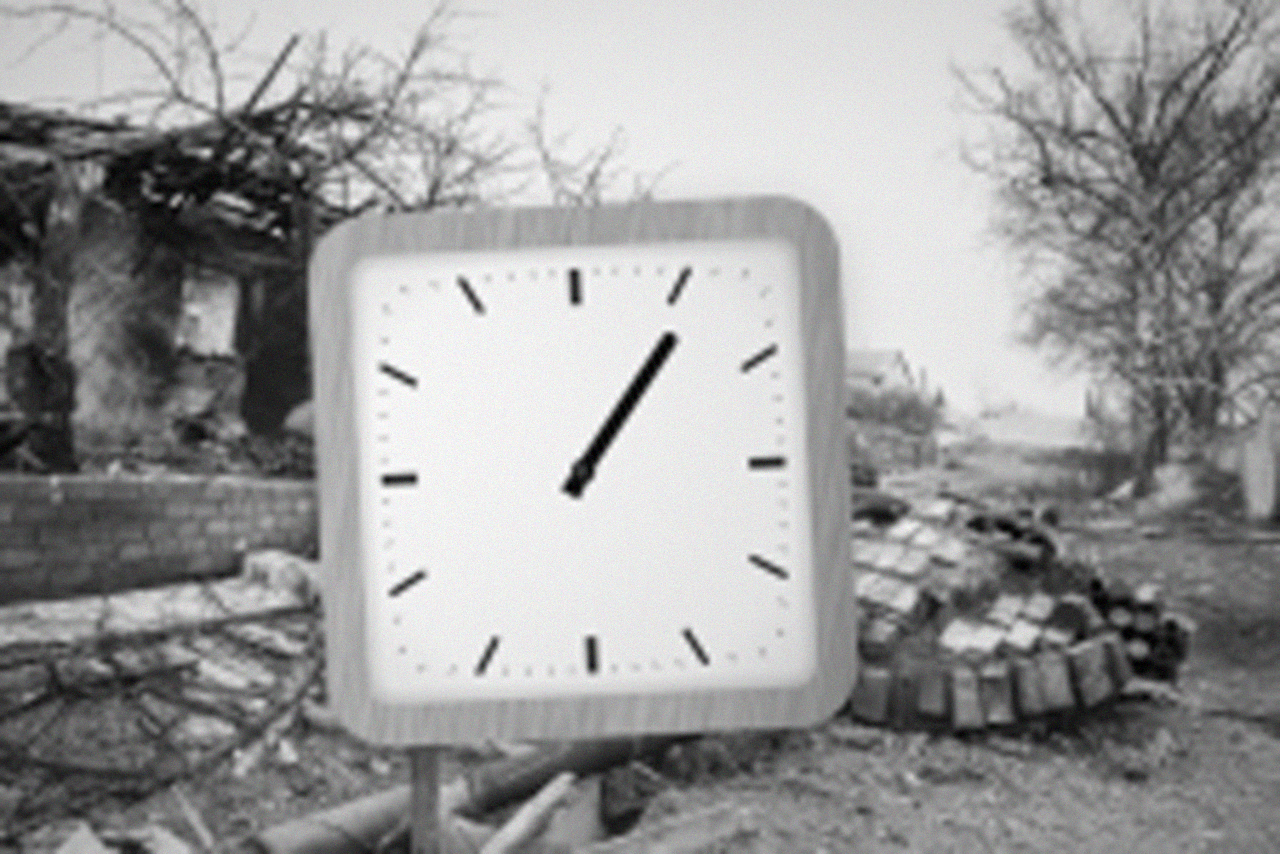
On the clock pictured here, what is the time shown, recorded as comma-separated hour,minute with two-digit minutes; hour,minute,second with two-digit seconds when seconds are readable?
1,06
